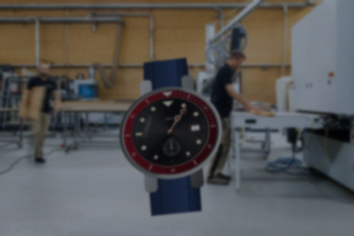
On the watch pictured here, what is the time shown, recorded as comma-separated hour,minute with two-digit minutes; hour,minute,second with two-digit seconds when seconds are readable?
1,06
